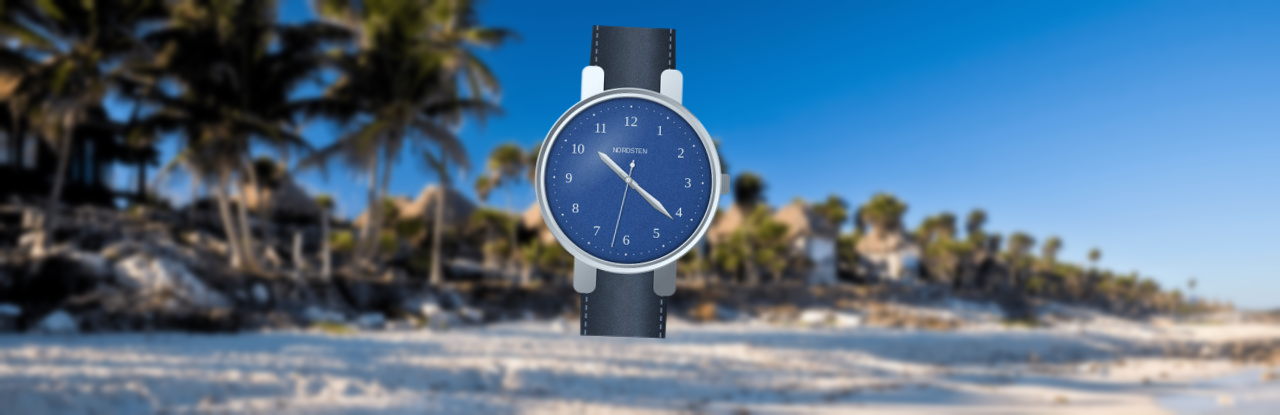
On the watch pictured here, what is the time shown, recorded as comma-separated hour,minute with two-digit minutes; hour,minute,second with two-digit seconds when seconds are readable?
10,21,32
